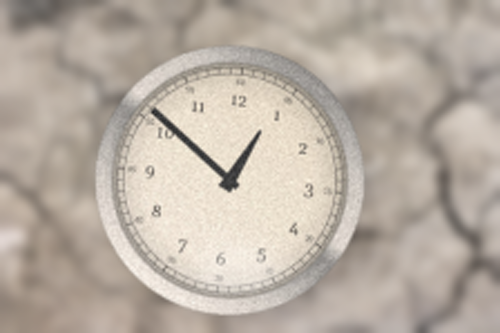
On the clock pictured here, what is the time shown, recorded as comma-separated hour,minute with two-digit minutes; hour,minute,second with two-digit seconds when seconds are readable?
12,51
